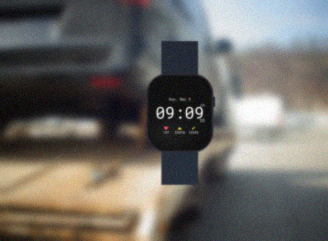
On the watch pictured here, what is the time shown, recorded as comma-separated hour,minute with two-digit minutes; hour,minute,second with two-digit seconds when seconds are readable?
9,09
